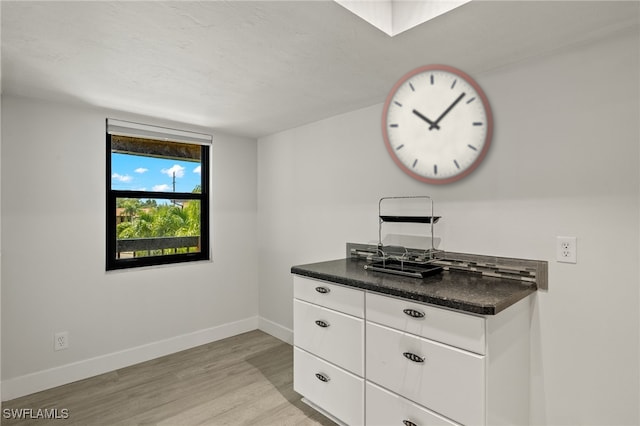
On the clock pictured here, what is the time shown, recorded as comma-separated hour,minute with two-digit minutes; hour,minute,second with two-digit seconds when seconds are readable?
10,08
